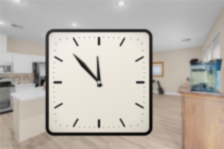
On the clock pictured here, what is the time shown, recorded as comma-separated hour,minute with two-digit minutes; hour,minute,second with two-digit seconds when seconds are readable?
11,53
